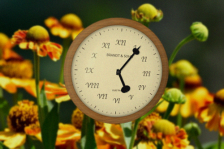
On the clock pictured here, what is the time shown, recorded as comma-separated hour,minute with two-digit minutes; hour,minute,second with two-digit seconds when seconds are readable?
5,06
